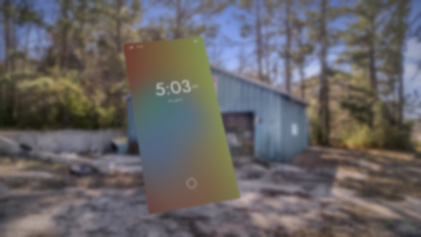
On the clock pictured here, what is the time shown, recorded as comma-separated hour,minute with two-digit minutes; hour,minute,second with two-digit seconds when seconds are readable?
5,03
